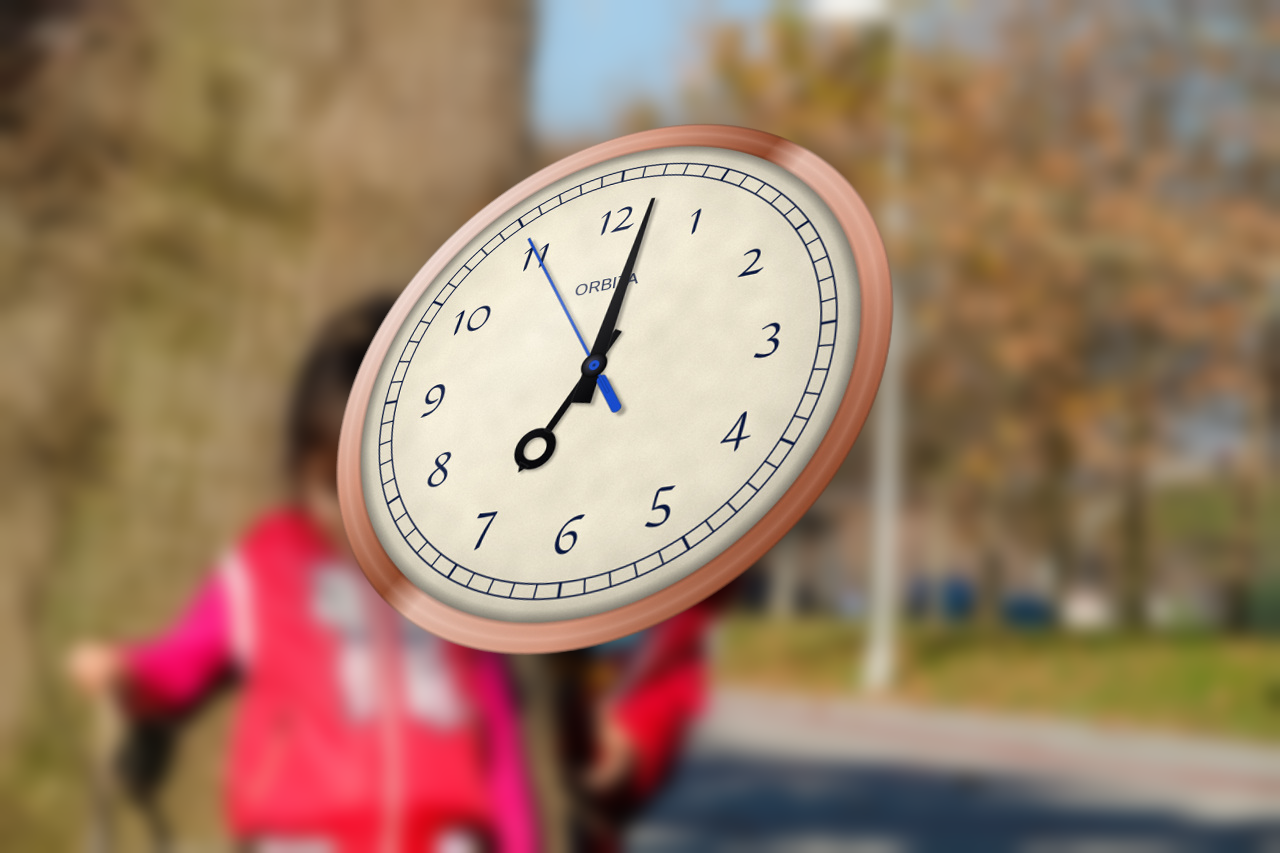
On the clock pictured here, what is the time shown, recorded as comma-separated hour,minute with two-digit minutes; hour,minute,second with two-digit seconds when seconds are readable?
7,01,55
